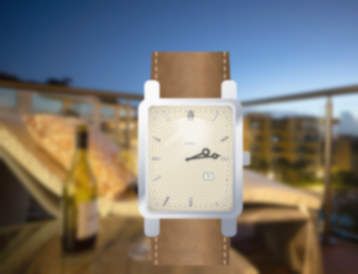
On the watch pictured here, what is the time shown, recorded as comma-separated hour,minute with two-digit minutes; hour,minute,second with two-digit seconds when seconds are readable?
2,14
